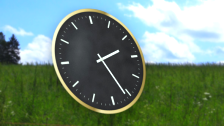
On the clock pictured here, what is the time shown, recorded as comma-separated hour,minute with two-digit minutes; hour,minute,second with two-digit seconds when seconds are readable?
2,26
